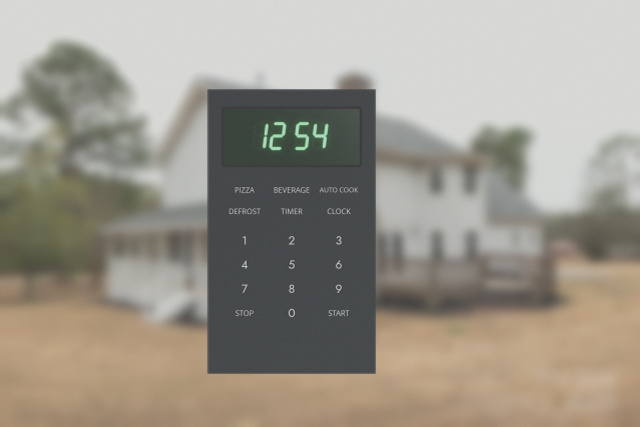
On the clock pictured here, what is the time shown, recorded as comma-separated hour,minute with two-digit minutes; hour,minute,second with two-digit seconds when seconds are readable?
12,54
